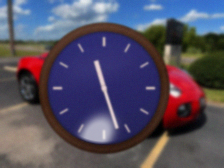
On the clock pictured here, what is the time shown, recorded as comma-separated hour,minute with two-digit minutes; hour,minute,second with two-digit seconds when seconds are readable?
11,27
